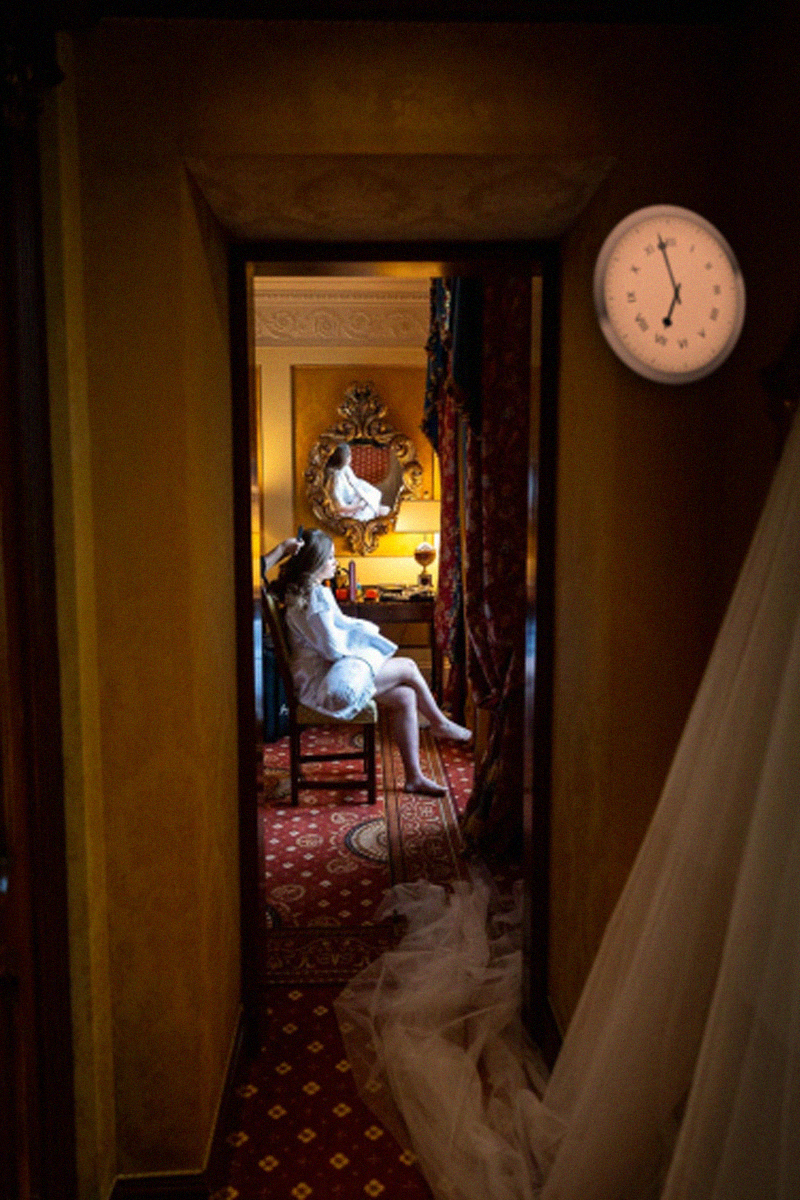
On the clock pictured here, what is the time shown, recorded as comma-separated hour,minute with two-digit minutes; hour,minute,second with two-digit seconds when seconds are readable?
6,58
